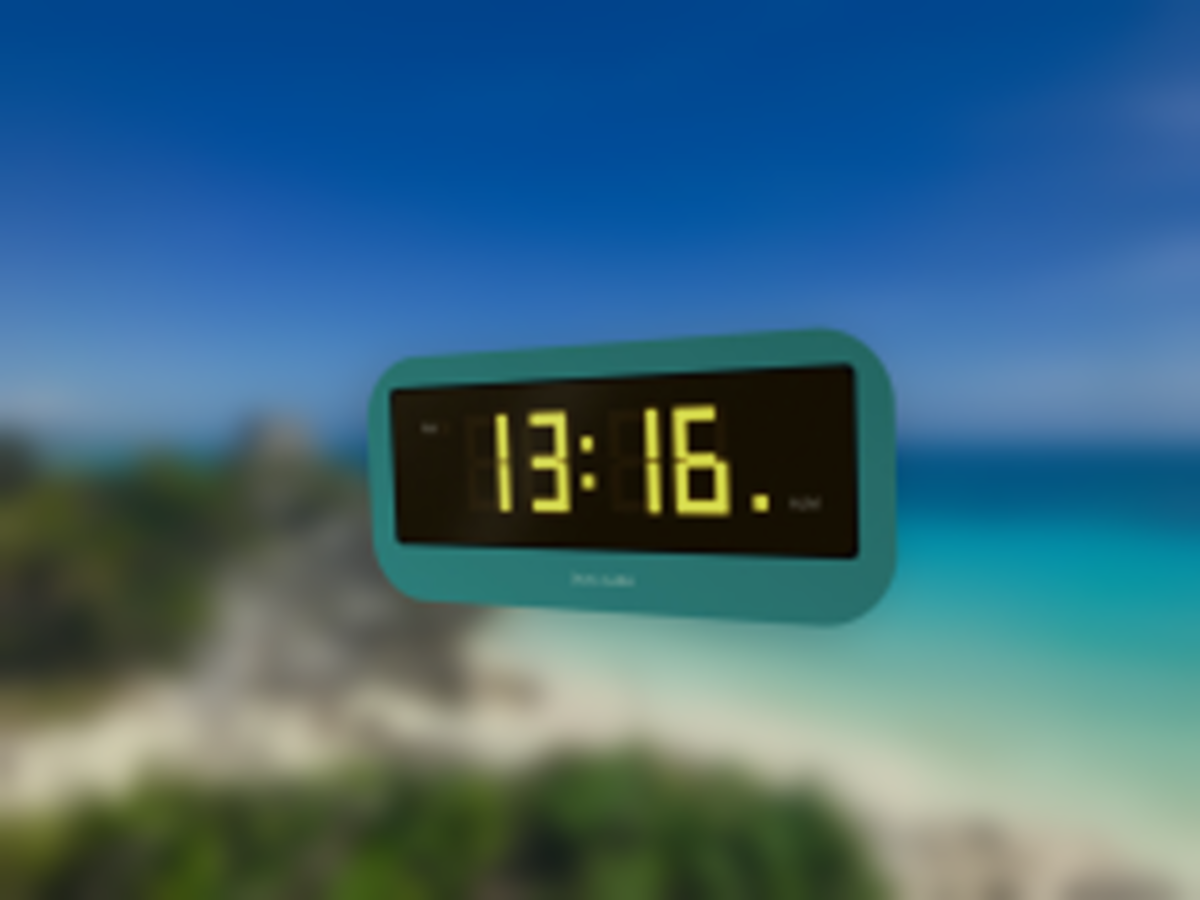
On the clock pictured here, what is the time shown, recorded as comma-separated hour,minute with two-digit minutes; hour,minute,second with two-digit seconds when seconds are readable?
13,16
